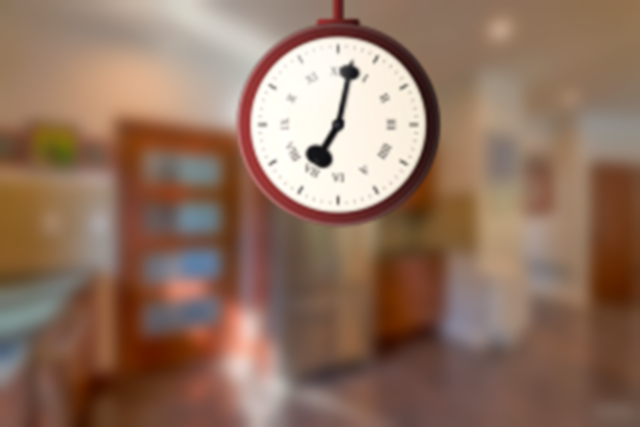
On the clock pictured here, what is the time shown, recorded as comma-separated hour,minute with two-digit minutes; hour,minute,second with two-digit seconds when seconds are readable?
7,02
